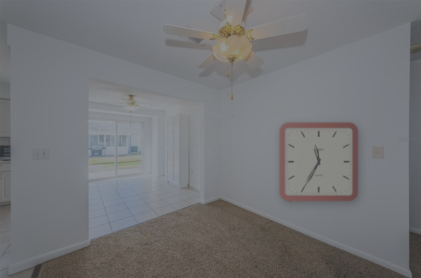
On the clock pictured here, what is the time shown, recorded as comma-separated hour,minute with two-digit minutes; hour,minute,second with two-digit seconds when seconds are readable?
11,35
